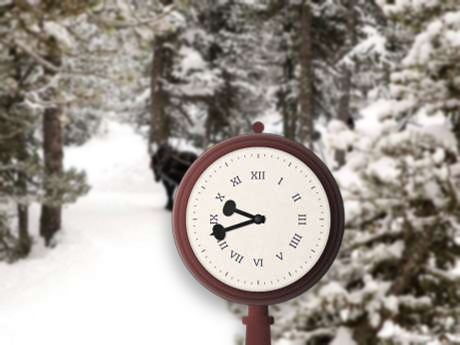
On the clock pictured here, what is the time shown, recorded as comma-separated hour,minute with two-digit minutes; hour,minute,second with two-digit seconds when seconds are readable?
9,42
